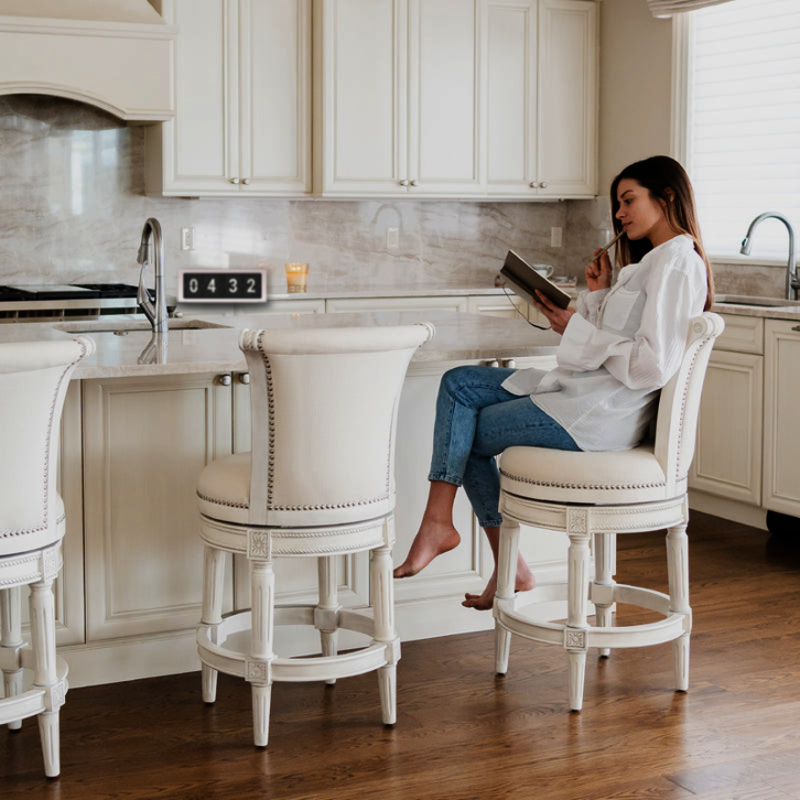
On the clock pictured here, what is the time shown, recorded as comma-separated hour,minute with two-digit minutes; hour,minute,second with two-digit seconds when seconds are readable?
4,32
